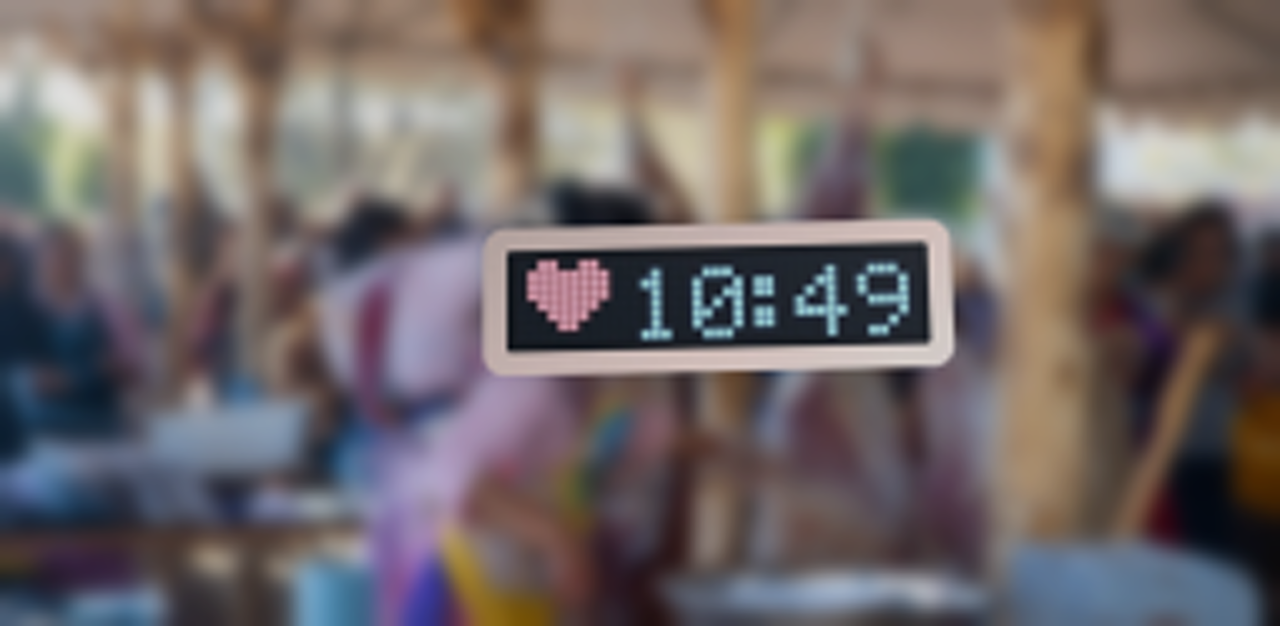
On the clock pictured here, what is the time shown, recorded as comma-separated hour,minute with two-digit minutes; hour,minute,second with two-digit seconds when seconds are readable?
10,49
